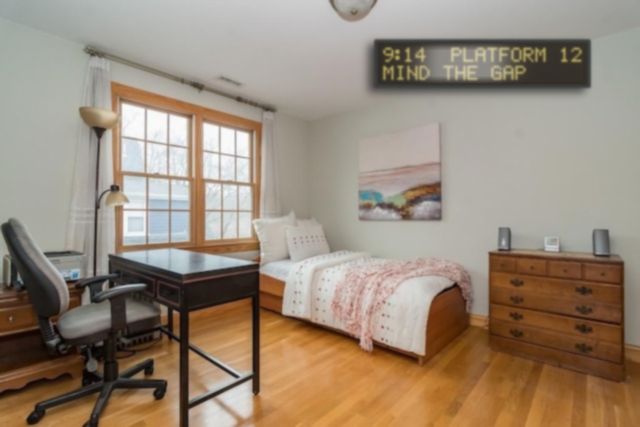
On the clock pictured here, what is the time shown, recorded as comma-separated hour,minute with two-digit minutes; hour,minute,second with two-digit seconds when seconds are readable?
9,14
